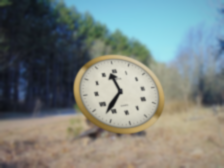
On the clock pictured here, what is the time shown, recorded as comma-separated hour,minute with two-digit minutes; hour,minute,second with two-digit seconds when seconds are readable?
11,37
